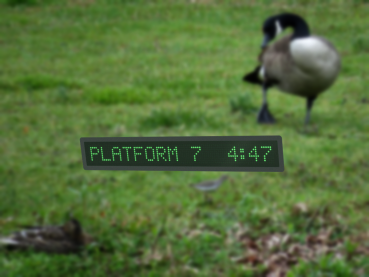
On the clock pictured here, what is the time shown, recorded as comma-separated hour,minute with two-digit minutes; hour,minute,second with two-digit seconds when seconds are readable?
4,47
